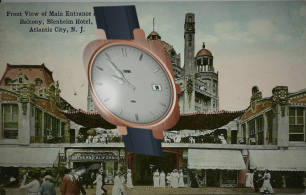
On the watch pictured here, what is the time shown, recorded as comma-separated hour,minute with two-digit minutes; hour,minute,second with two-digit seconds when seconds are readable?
9,54
